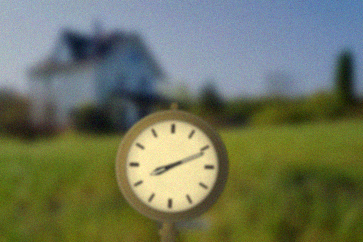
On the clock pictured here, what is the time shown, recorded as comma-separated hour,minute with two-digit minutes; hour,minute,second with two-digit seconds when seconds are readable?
8,11
